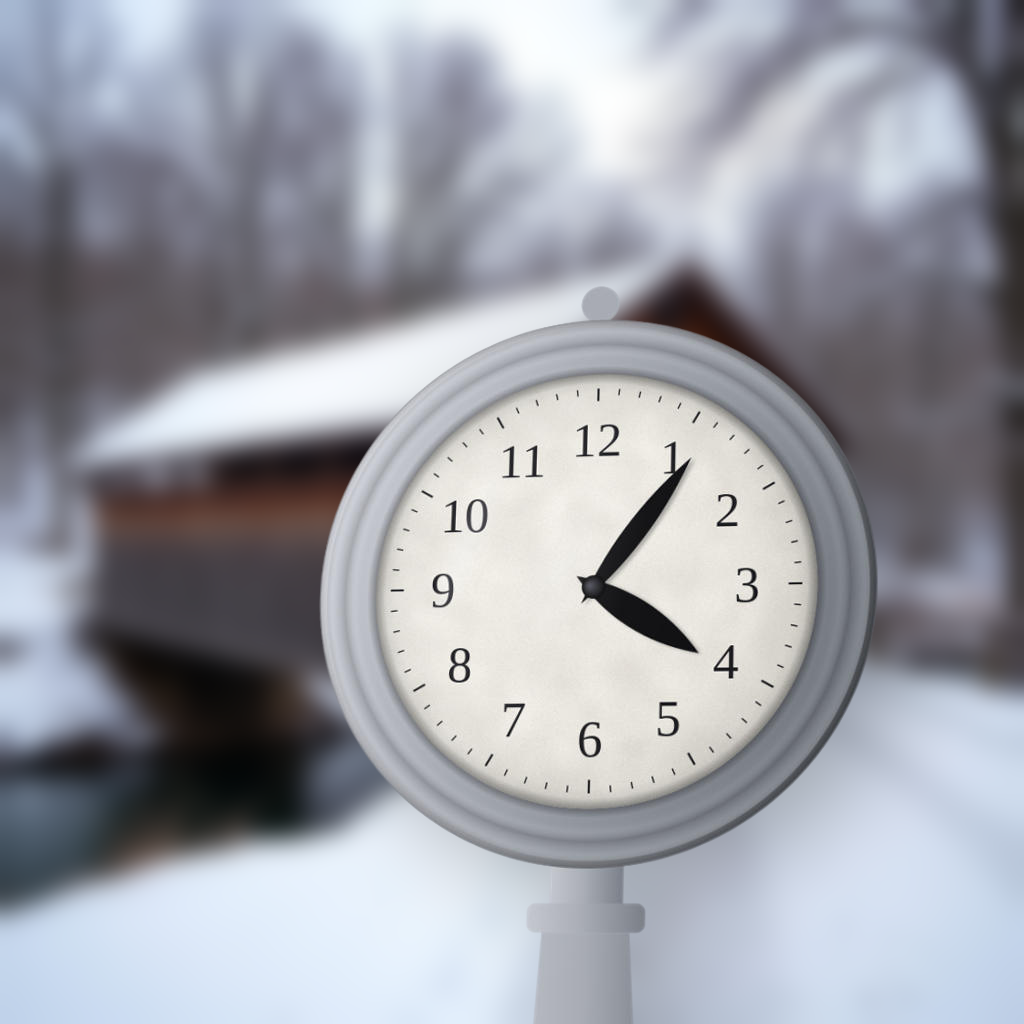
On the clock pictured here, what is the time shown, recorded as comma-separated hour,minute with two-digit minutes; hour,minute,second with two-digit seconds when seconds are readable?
4,06
